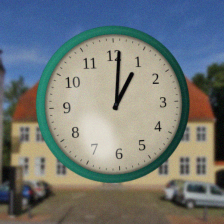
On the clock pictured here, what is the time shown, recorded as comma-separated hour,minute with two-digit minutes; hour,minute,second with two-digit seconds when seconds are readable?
1,01
